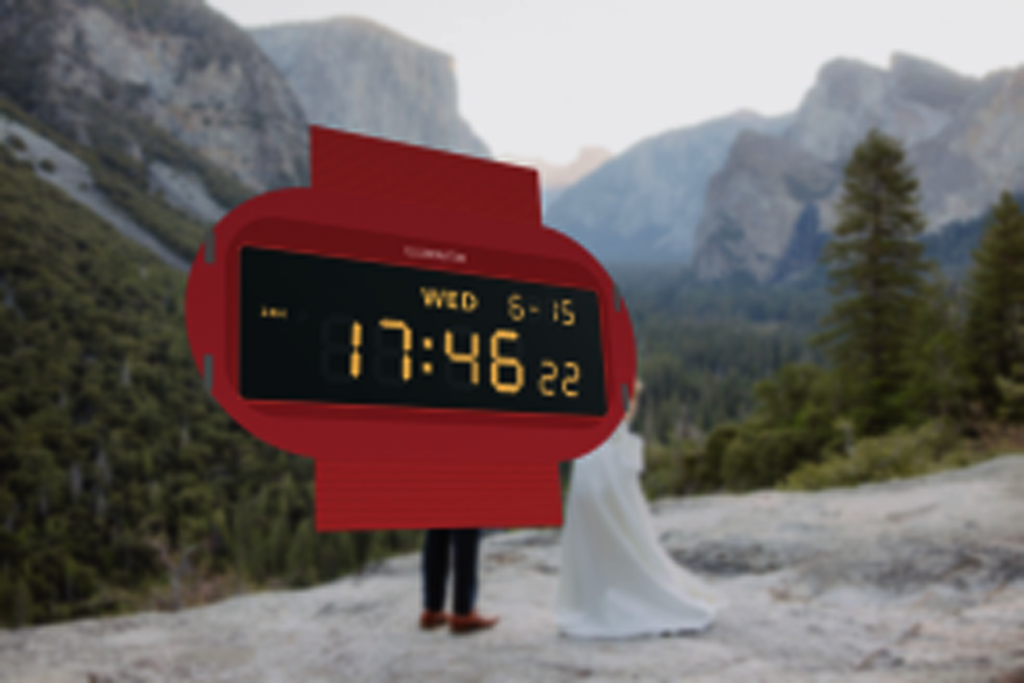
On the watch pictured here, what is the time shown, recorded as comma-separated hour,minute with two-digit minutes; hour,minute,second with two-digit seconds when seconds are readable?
17,46,22
